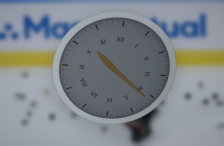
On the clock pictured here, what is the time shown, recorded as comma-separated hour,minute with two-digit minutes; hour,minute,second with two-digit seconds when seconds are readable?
10,21
